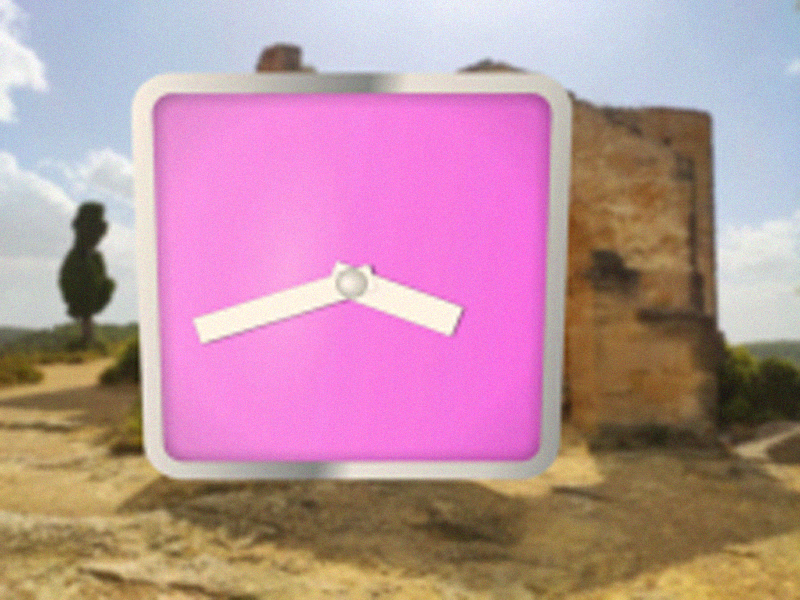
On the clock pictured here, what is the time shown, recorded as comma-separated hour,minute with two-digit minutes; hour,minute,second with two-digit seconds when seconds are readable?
3,42
